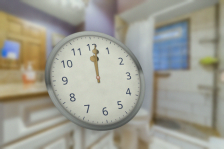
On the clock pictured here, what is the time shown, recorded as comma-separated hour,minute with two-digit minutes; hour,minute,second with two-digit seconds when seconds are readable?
12,01
